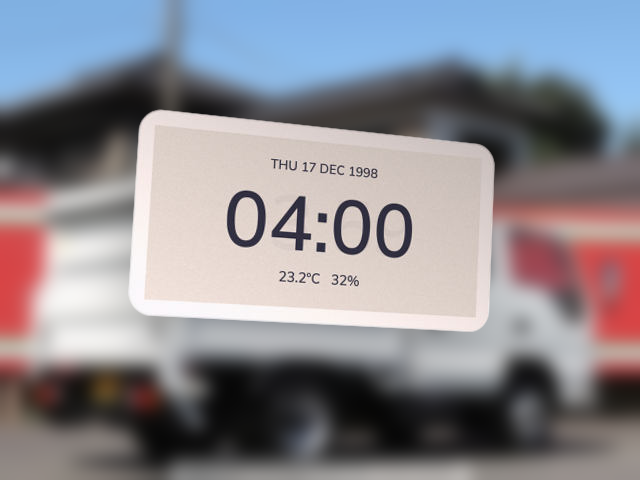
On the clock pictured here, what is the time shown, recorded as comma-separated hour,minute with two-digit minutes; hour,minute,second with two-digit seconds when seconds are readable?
4,00
